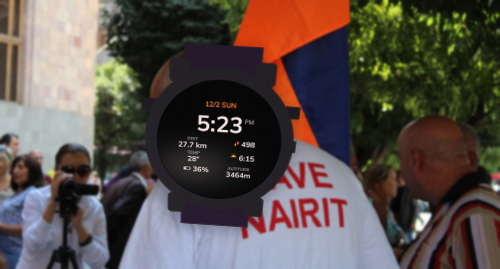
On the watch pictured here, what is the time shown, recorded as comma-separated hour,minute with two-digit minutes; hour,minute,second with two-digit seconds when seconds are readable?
5,23
